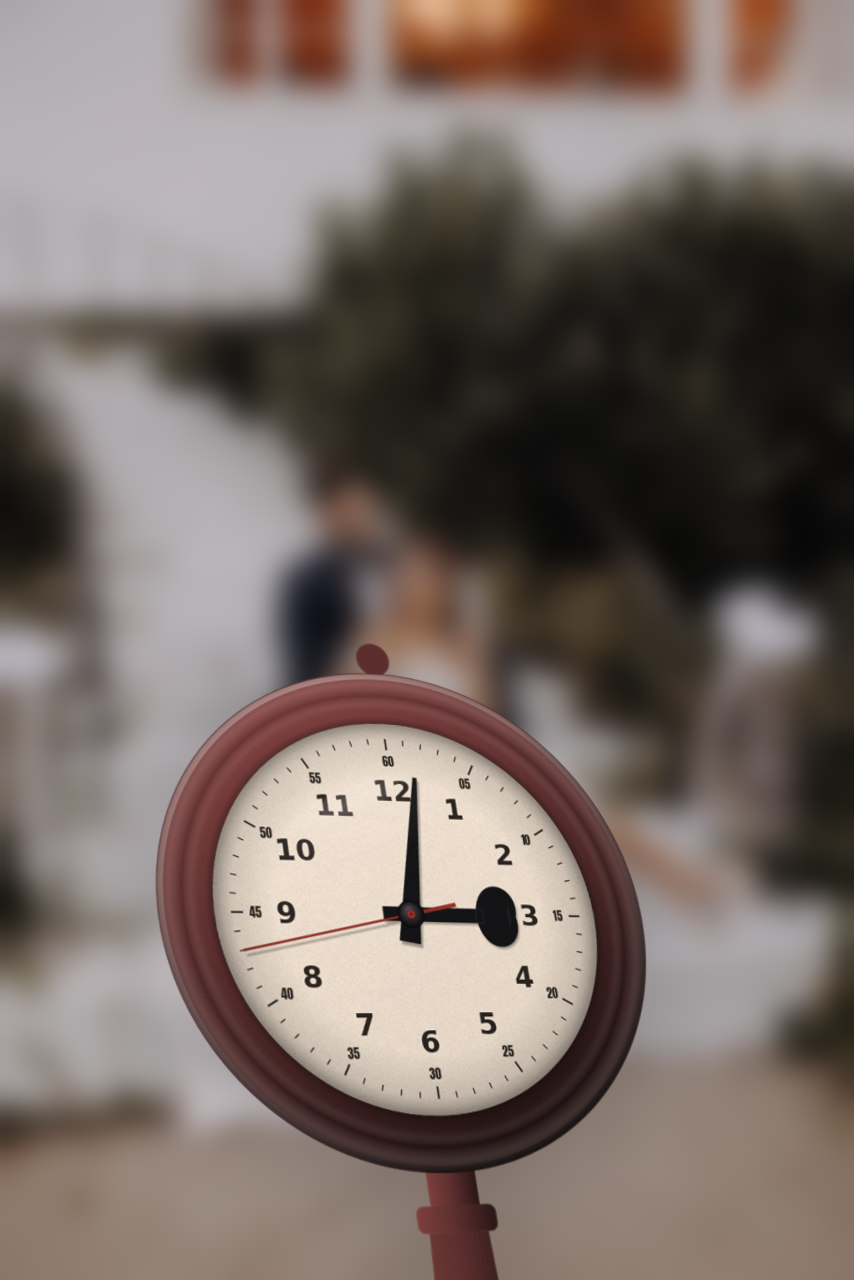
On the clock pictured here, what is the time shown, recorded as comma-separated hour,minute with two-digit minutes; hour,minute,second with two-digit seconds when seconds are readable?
3,01,43
